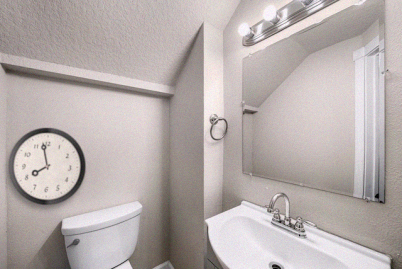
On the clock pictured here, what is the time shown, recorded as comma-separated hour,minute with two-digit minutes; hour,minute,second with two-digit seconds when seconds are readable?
7,58
